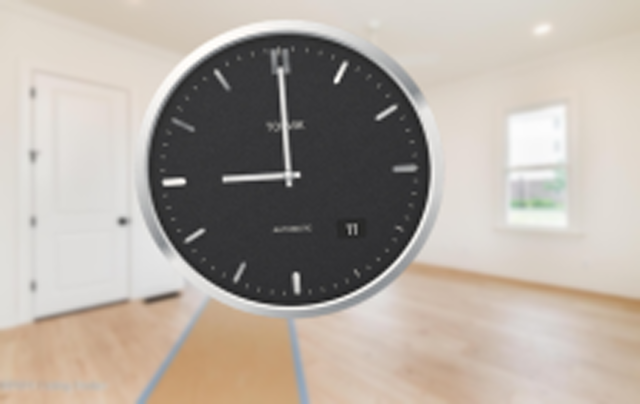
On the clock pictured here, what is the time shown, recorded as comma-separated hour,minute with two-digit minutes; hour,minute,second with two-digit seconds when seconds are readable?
9,00
